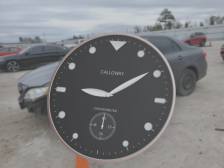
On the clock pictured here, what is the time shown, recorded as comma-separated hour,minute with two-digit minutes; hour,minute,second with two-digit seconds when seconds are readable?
9,09
